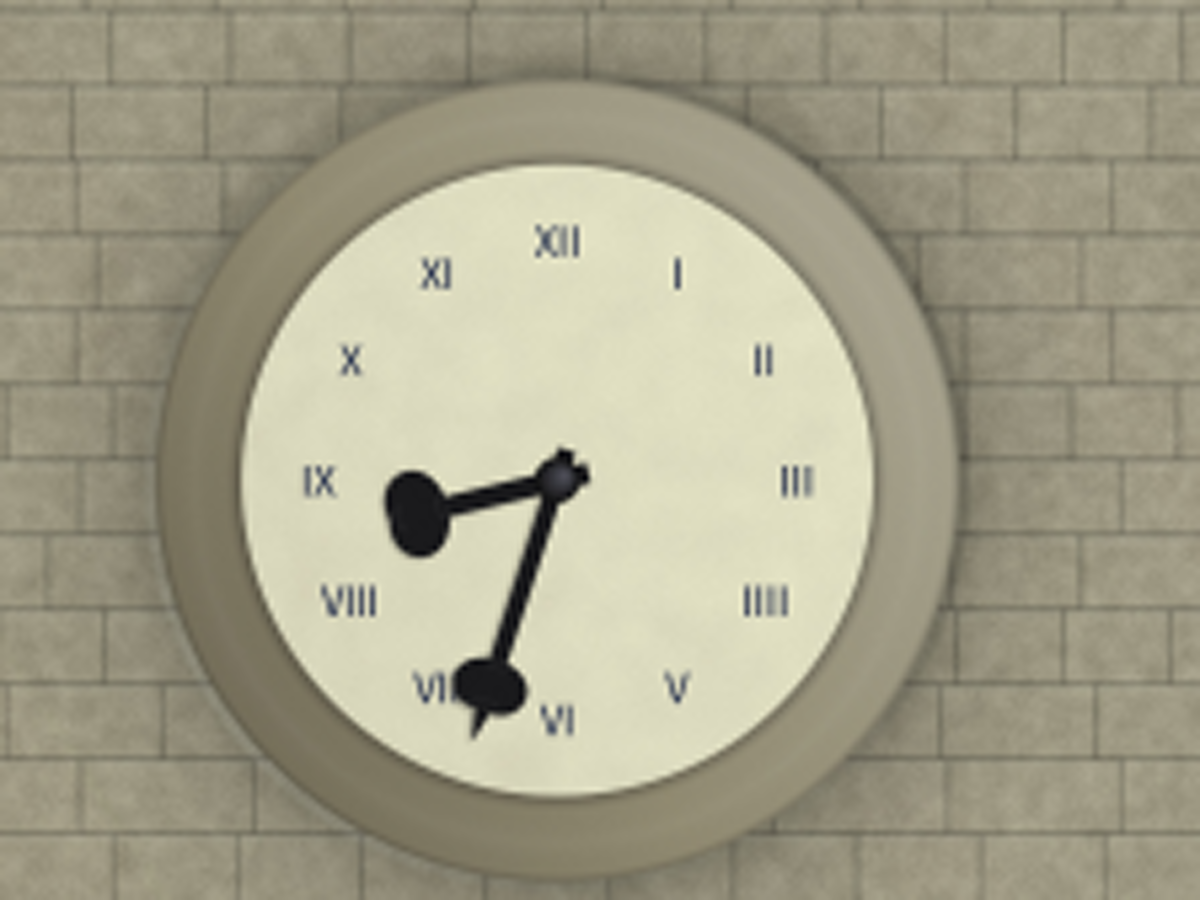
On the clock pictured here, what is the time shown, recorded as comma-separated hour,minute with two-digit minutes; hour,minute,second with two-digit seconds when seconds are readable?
8,33
